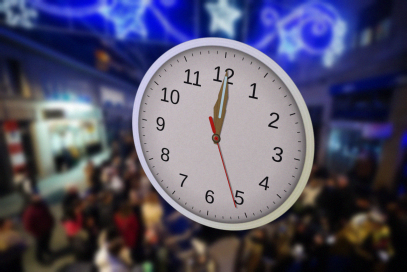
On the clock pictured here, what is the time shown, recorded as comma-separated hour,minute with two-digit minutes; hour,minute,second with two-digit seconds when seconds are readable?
12,00,26
